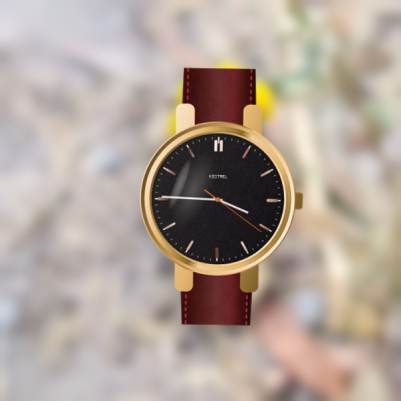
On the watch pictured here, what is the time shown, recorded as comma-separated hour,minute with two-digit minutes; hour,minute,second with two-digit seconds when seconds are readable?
3,45,21
